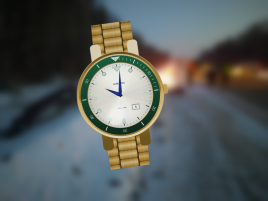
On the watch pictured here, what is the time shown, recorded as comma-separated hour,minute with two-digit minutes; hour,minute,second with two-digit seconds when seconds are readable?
10,01
